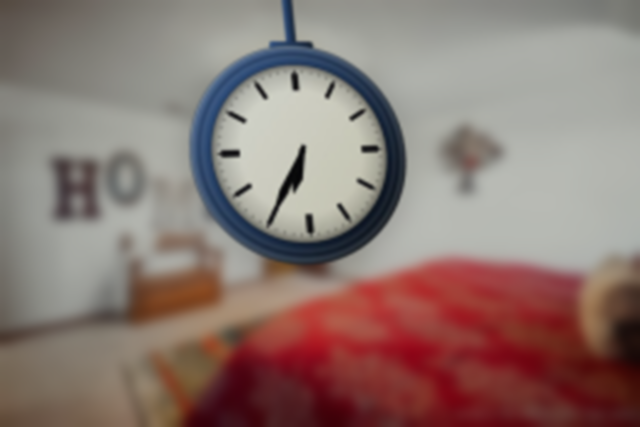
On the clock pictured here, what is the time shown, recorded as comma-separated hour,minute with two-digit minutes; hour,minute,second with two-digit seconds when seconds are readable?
6,35
